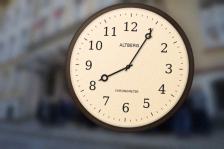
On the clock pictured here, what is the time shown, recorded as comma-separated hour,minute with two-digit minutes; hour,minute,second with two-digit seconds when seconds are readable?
8,05
